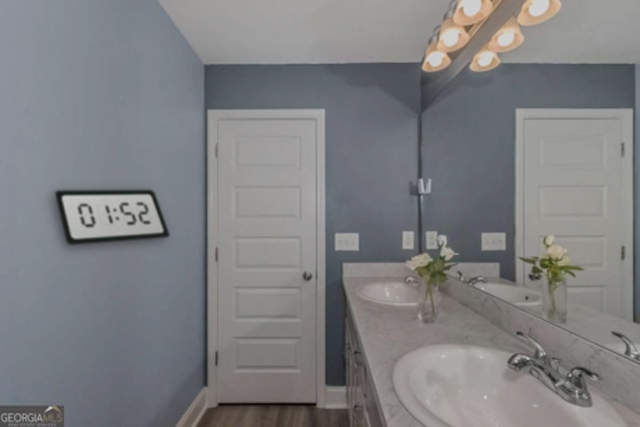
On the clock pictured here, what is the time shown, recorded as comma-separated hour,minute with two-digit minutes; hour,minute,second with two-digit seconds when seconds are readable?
1,52
